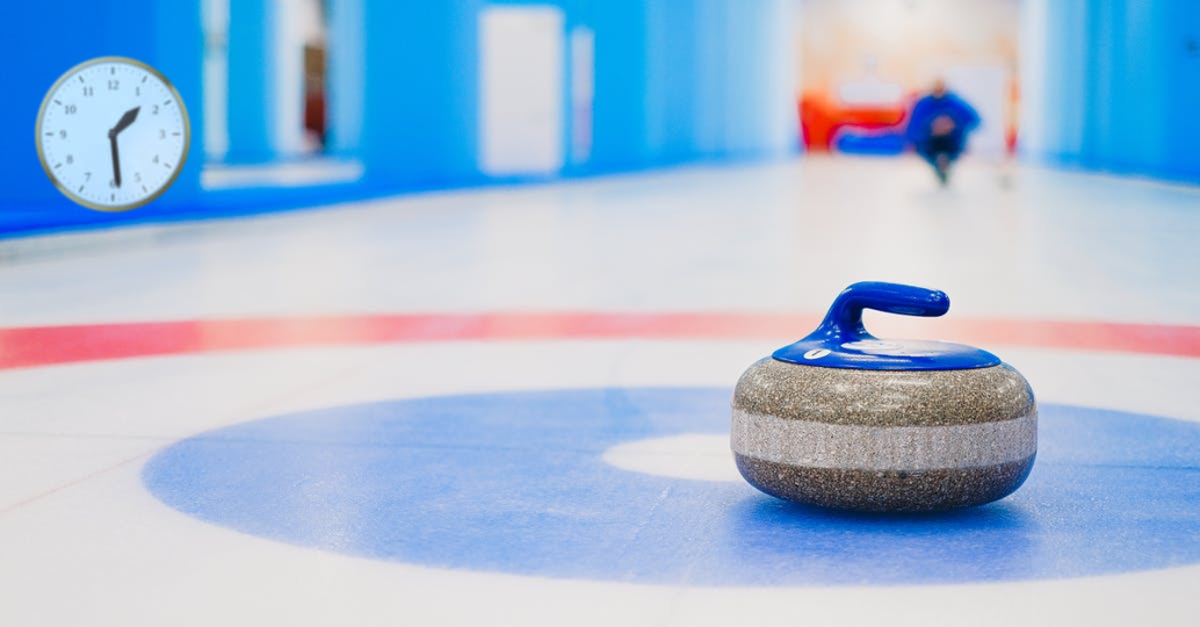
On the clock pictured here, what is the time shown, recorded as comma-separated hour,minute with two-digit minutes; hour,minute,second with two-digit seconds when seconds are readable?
1,29
